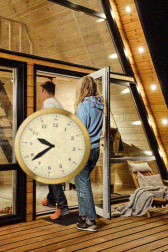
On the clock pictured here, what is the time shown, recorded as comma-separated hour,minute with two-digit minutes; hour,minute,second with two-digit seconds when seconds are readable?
9,38
